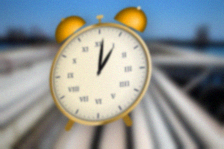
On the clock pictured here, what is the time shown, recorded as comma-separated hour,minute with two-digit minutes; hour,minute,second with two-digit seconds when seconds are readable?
1,01
